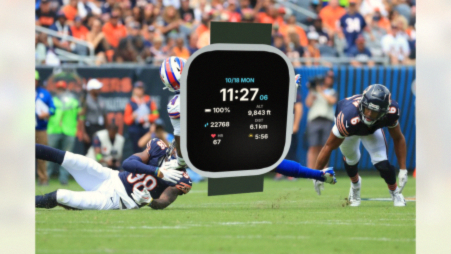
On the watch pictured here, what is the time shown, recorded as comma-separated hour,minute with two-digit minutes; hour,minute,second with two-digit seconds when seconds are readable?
11,27
